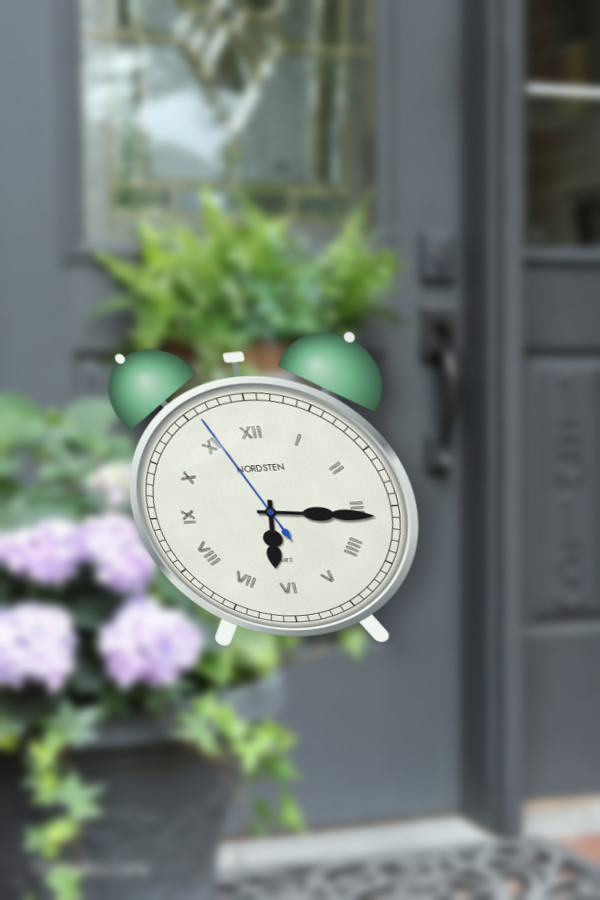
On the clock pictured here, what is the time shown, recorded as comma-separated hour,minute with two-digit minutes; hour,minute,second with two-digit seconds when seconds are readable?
6,15,56
